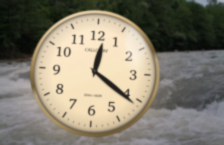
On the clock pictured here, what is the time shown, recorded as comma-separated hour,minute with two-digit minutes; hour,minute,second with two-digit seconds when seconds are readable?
12,21
